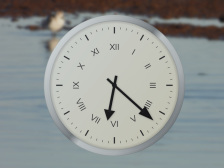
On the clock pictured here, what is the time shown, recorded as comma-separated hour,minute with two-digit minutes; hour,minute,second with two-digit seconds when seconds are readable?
6,22
